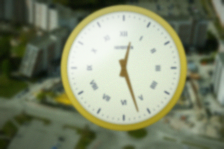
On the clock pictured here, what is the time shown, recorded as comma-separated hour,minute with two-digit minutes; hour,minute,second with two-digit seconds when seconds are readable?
12,27
